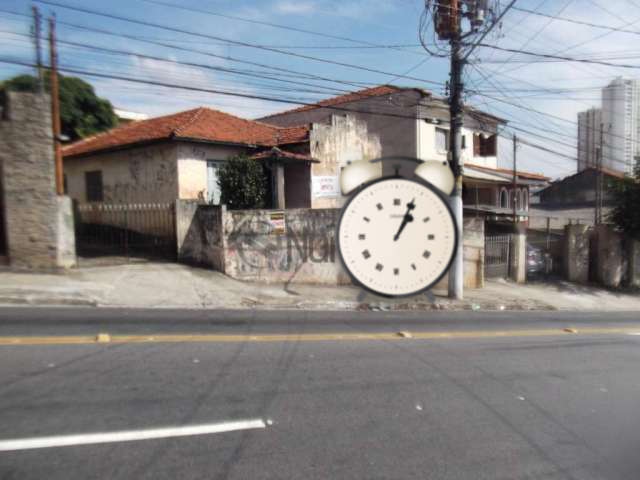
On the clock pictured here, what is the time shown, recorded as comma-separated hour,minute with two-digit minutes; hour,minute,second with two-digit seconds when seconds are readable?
1,04
